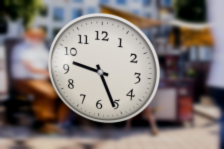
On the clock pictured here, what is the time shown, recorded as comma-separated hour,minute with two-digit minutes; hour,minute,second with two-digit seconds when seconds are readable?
9,26
